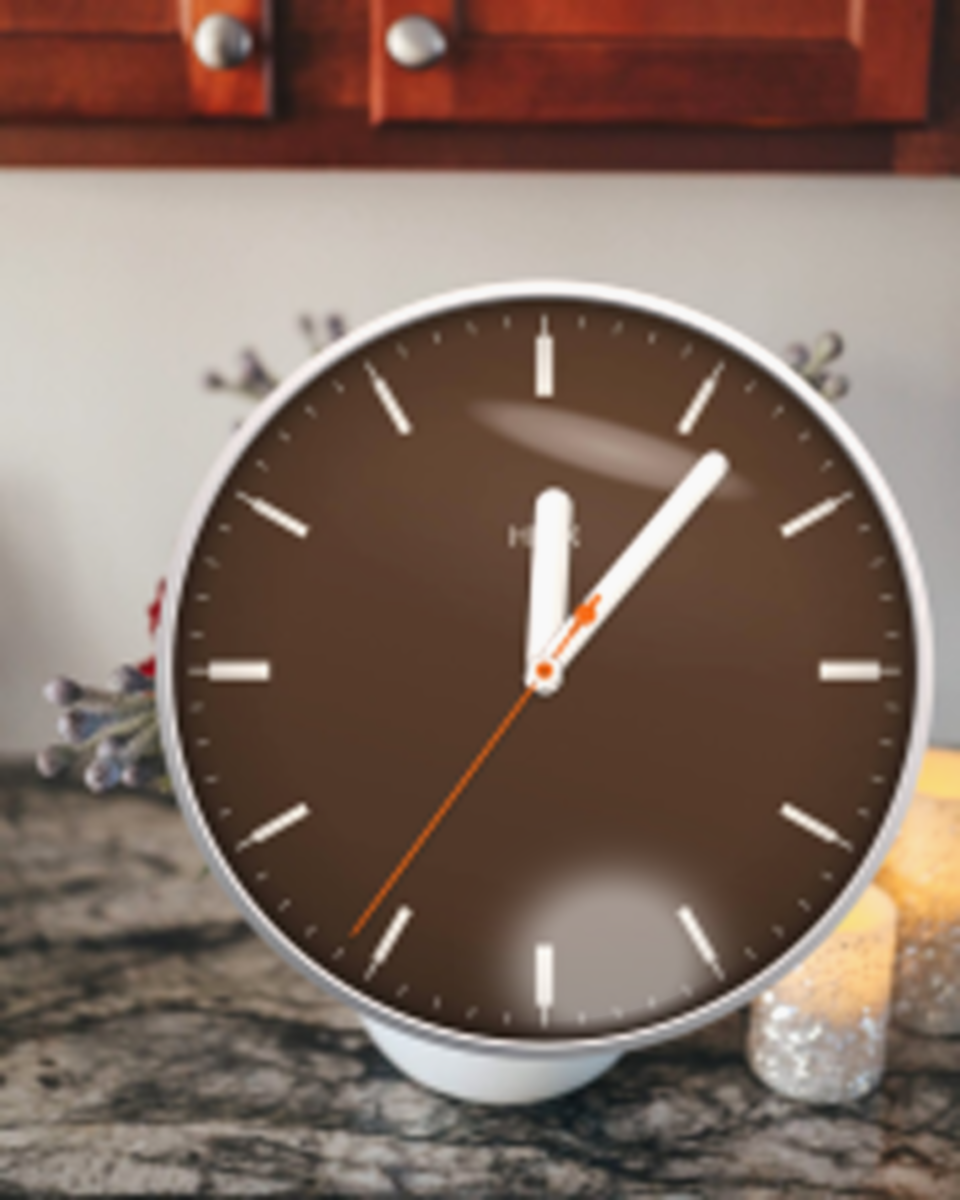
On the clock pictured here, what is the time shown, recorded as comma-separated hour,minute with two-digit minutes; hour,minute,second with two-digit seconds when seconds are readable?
12,06,36
